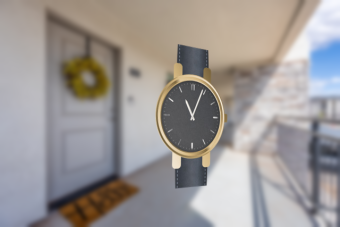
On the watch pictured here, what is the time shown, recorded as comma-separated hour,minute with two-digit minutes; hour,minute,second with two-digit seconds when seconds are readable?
11,04
